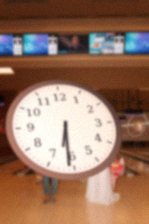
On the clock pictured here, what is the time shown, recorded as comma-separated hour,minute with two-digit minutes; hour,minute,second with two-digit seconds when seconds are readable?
6,31
